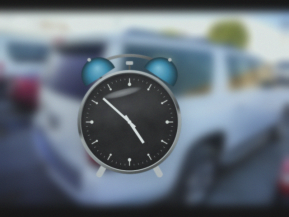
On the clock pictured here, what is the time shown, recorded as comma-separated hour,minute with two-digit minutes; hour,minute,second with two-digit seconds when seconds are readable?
4,52
